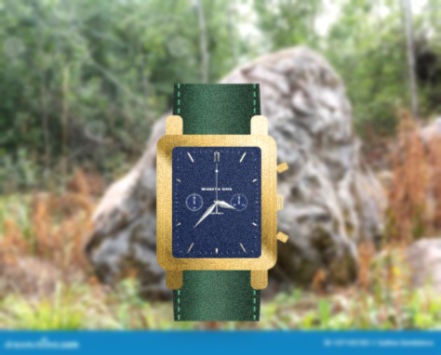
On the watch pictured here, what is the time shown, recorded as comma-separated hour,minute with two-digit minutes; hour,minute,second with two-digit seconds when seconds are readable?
3,37
